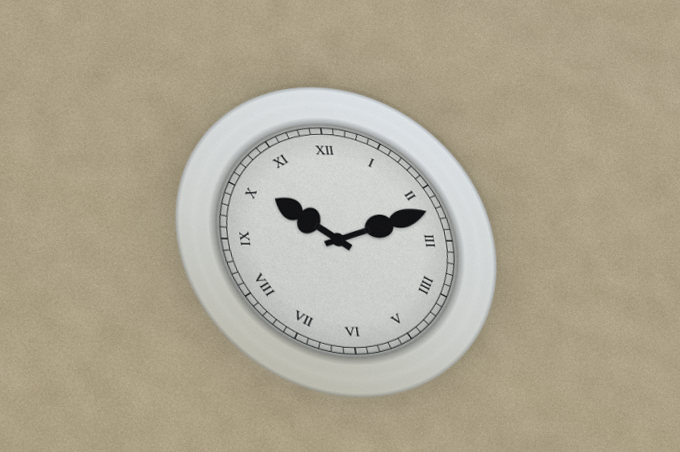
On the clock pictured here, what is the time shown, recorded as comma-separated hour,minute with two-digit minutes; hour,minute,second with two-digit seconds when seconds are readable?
10,12
